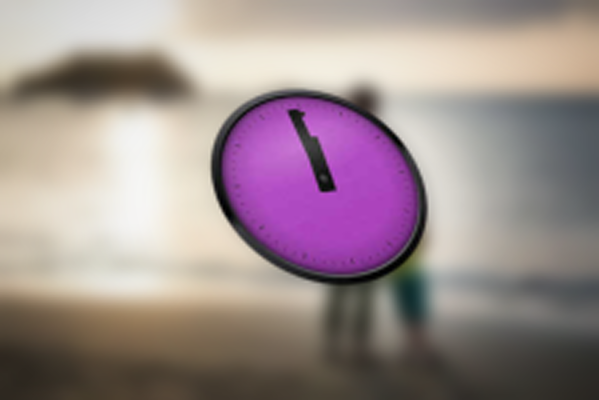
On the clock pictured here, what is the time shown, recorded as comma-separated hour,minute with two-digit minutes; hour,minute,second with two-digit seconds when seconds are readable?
11,59
